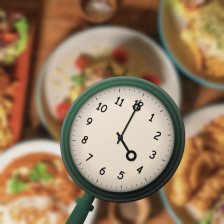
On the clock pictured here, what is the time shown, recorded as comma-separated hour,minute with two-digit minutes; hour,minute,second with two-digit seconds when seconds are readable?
4,00
